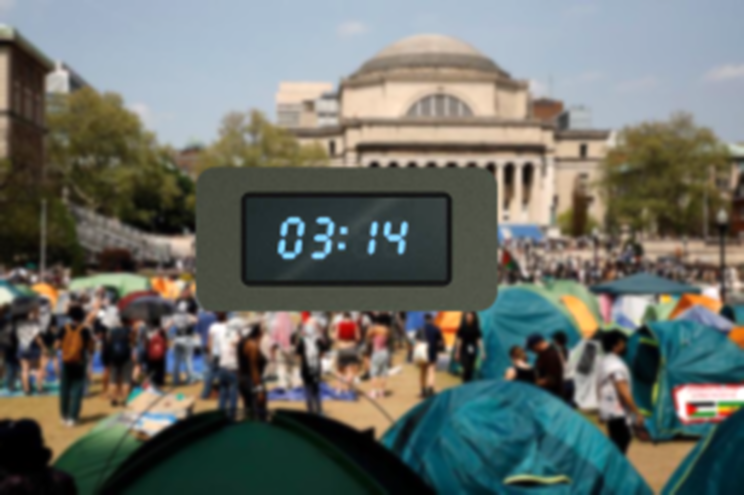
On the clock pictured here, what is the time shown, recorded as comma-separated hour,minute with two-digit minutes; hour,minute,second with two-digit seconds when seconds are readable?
3,14
